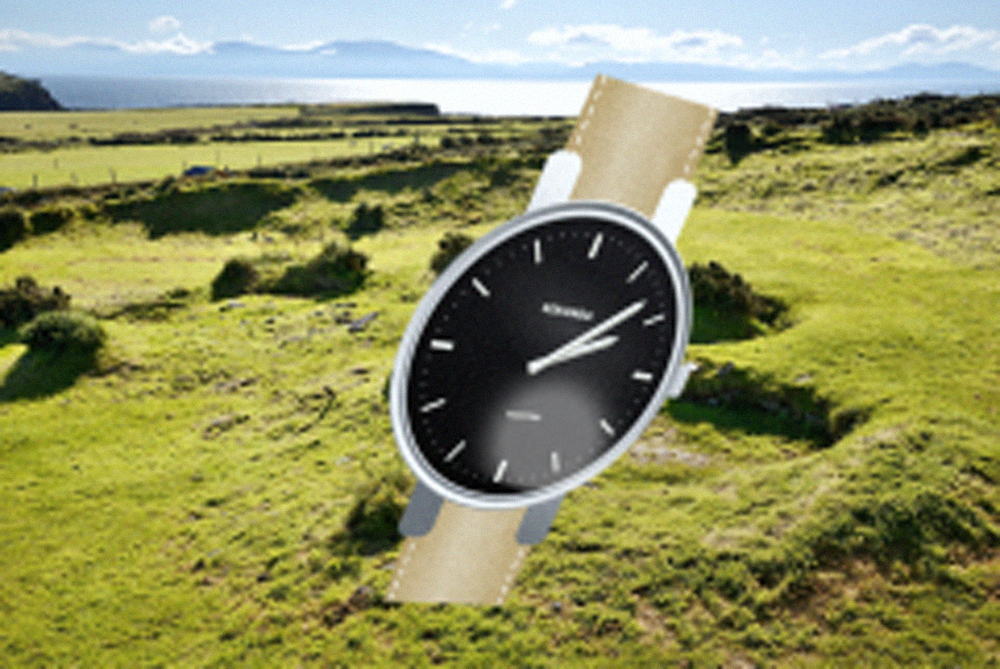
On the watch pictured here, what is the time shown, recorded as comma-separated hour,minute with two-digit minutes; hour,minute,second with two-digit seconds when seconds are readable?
2,08
